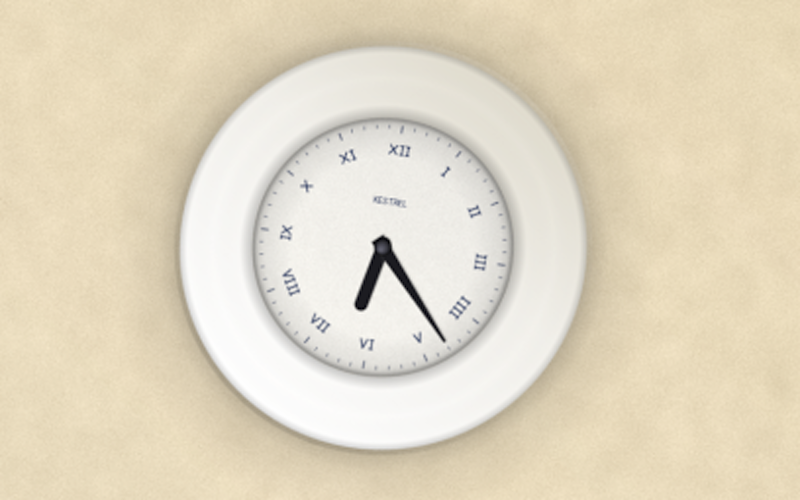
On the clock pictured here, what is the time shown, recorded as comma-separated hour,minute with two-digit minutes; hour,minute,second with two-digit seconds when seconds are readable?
6,23
